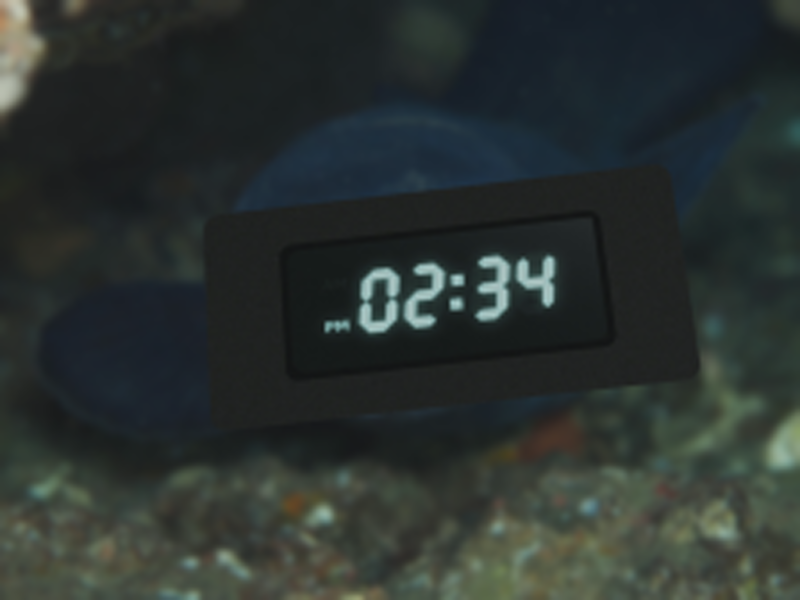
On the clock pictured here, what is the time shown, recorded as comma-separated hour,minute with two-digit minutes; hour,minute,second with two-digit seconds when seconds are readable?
2,34
